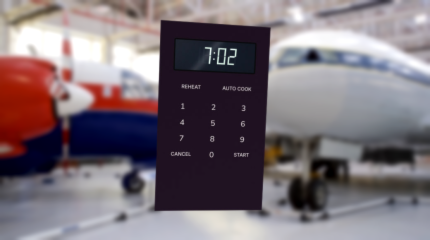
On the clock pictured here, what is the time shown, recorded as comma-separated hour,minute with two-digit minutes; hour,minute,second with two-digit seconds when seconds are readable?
7,02
